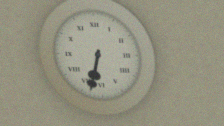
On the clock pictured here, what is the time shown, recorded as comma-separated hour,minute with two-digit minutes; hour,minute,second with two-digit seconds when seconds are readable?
6,33
